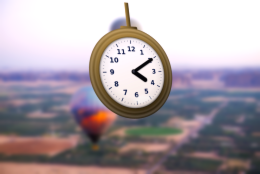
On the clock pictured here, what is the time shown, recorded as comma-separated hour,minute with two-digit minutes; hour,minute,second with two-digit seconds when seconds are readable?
4,10
